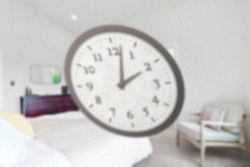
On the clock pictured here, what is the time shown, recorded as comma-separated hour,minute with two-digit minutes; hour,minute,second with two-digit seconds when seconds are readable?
2,02
